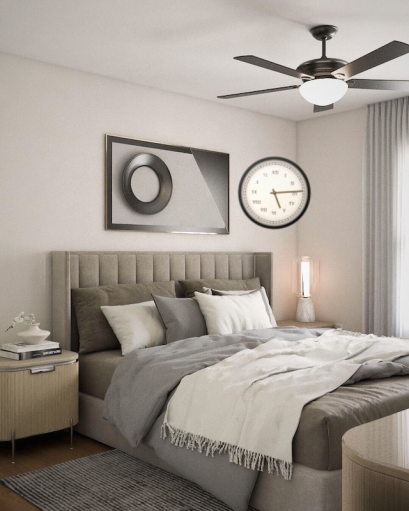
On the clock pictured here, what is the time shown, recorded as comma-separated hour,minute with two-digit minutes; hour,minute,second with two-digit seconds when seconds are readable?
5,14
